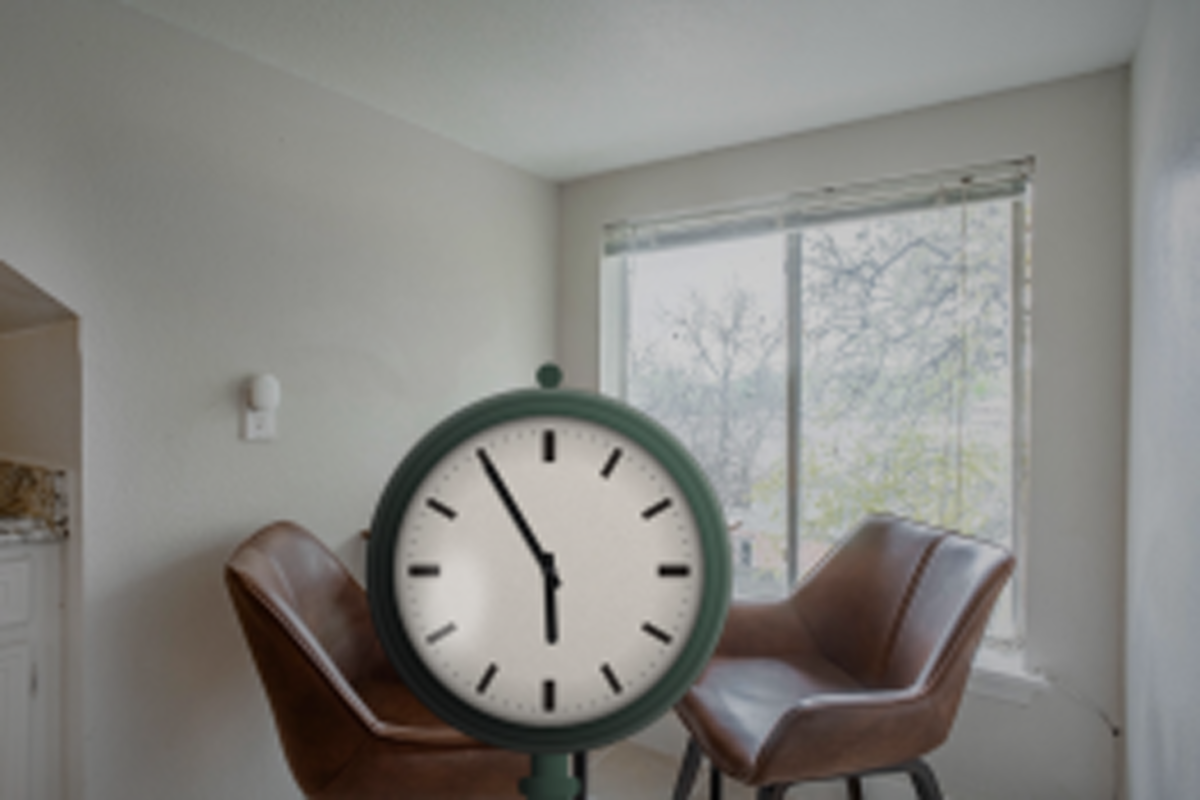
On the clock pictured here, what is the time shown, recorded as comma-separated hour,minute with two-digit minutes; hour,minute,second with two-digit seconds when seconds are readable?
5,55
